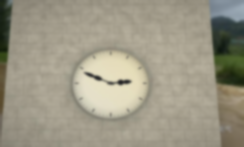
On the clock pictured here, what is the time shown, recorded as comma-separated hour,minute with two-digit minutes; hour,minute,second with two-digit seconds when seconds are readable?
2,49
